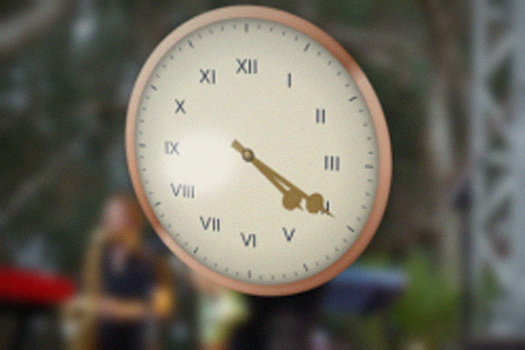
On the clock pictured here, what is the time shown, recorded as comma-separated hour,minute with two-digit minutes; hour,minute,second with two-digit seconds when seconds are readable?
4,20
